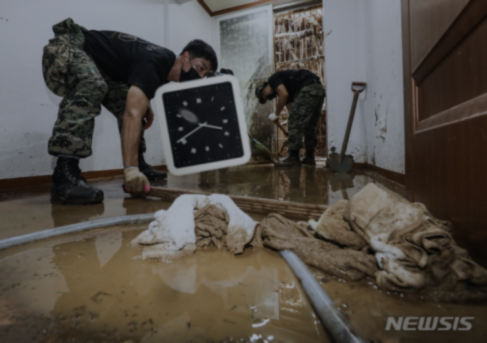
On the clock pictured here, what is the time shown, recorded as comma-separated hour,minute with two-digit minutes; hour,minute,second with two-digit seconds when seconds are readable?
3,41
